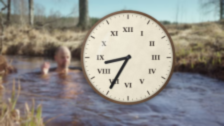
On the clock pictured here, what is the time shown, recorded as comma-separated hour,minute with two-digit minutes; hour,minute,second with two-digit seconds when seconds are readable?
8,35
